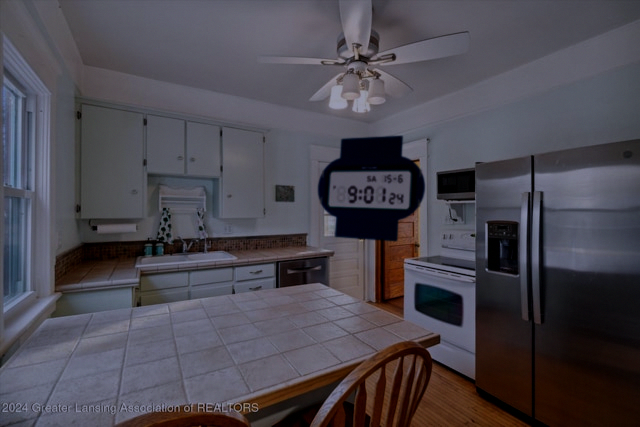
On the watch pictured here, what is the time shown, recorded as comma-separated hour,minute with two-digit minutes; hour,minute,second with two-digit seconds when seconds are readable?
9,01,24
